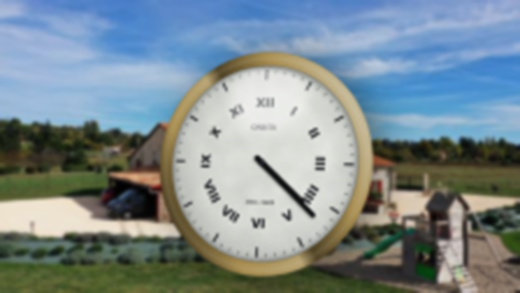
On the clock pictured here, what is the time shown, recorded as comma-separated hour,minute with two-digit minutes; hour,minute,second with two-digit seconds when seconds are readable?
4,22
